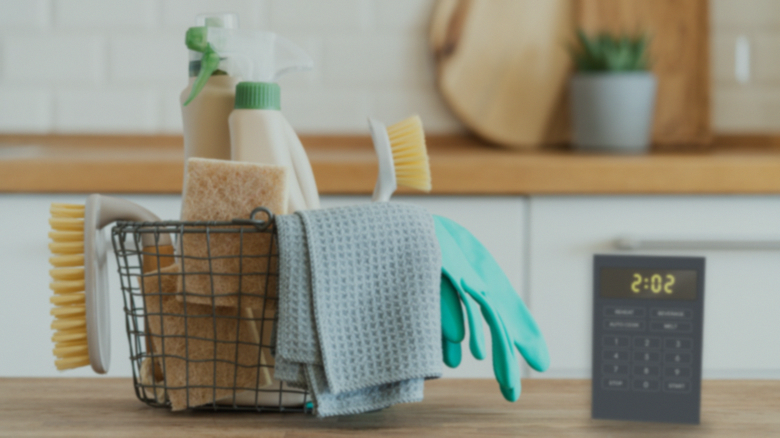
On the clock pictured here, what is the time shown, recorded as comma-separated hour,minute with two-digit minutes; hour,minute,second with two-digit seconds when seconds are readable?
2,02
